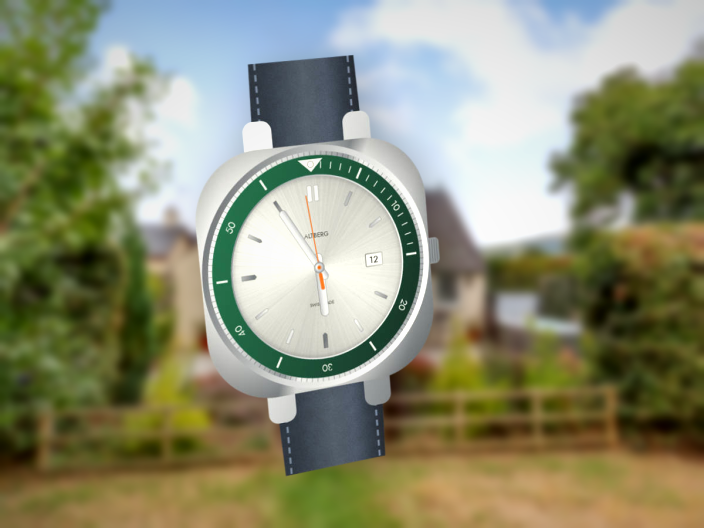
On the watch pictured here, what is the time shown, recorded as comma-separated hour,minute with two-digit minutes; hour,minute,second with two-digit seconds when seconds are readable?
5,54,59
